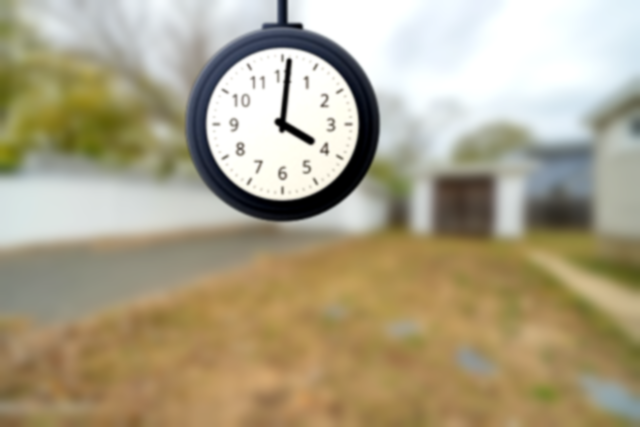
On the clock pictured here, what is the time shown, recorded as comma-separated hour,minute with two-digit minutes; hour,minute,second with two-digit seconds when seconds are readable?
4,01
